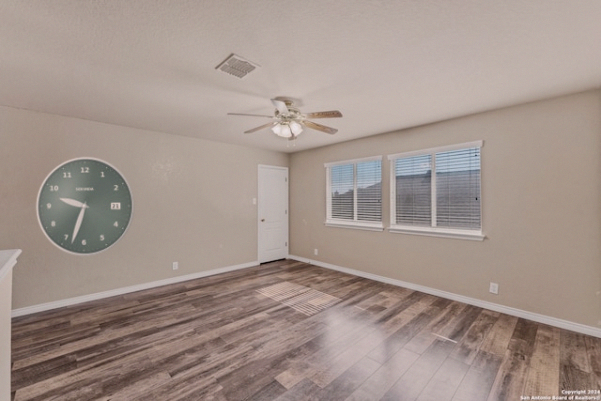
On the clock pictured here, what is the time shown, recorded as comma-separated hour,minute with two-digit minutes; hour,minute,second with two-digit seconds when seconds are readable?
9,33
